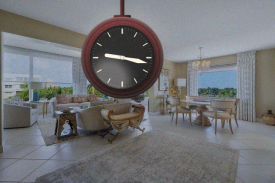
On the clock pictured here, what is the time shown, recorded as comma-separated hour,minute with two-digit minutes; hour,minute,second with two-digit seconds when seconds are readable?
9,17
